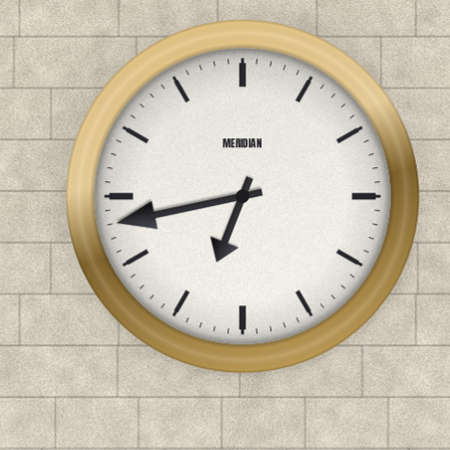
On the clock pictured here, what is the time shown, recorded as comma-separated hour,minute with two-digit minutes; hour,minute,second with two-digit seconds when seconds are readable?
6,43
